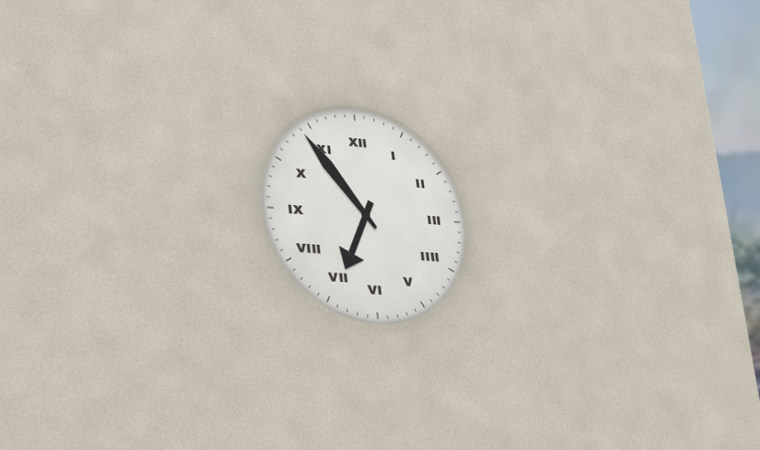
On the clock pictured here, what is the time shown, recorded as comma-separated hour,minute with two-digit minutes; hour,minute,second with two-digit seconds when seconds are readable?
6,54
